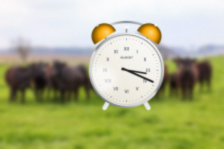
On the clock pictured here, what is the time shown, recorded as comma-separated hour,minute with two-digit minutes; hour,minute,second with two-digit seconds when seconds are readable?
3,19
